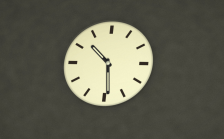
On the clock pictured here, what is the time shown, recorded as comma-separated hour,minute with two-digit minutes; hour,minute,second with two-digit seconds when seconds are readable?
10,29
